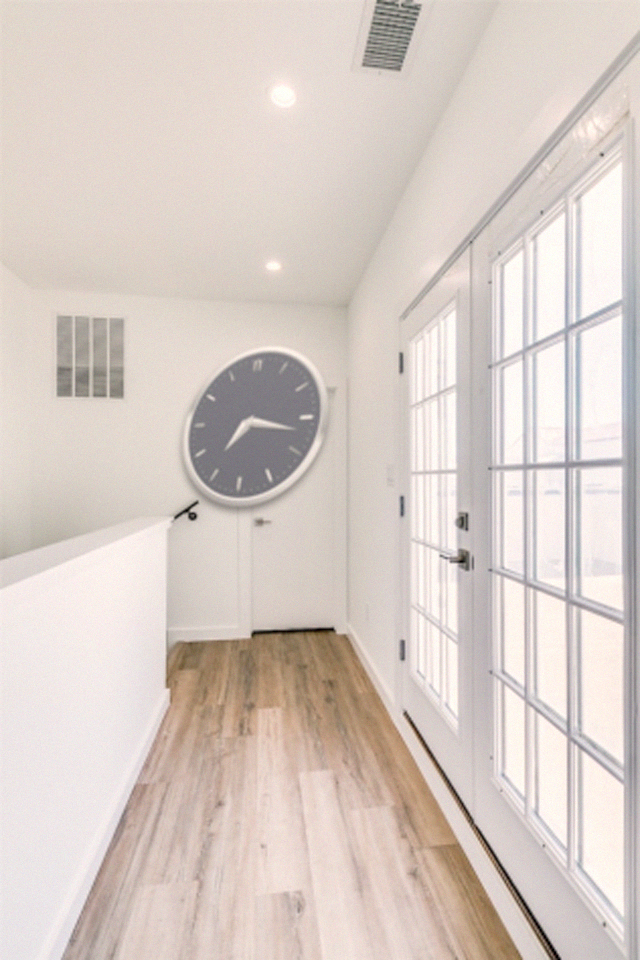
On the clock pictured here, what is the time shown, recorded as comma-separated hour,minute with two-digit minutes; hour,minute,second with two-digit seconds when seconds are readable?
7,17
